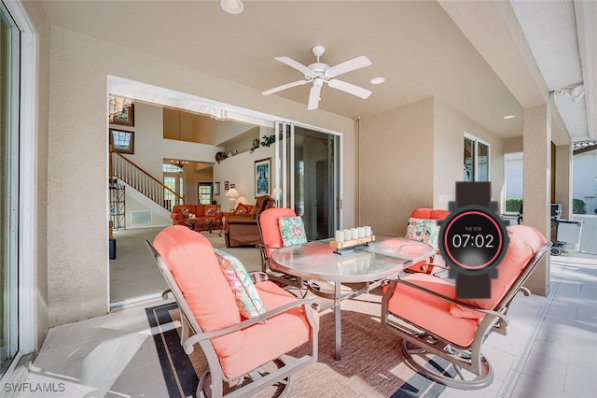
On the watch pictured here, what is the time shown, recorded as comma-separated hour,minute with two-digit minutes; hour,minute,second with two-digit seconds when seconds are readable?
7,02
